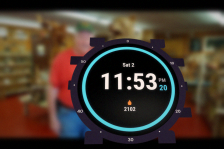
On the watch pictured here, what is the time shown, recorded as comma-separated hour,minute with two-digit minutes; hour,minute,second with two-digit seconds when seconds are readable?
11,53,20
